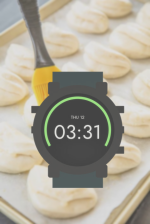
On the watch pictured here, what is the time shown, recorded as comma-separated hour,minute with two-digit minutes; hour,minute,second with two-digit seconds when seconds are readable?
3,31
